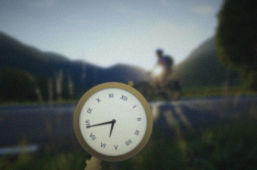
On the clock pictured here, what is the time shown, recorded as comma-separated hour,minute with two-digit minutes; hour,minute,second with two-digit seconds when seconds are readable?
5,39
